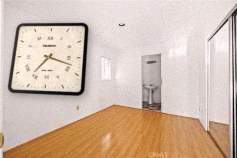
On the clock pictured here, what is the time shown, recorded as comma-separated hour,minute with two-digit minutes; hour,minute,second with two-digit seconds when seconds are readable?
7,18
